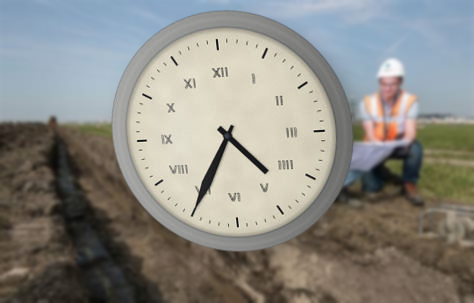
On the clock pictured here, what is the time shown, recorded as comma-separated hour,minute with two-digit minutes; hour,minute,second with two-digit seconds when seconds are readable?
4,35
